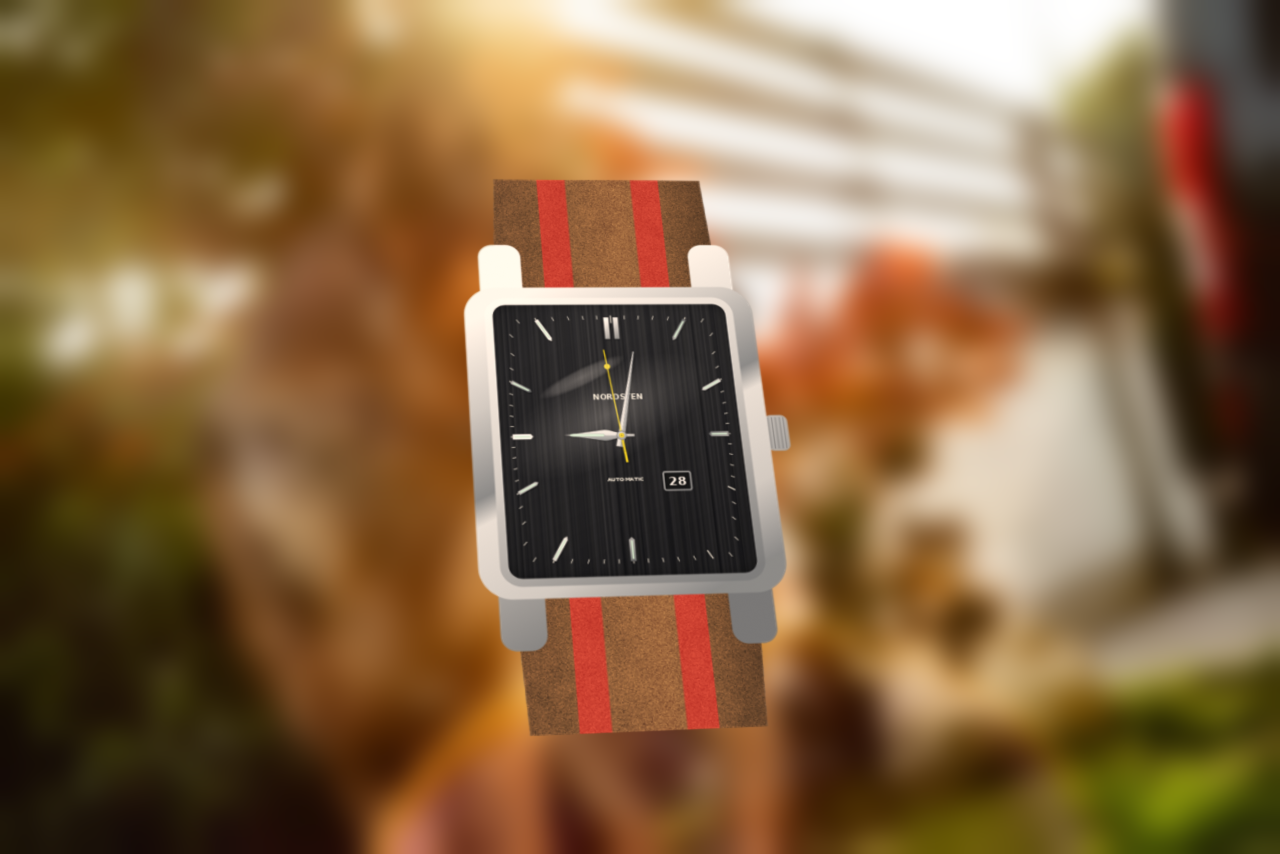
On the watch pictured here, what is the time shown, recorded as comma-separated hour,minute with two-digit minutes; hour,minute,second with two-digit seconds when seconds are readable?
9,01,59
